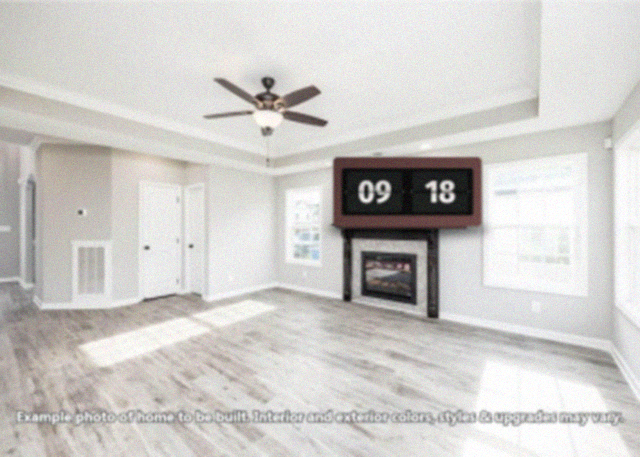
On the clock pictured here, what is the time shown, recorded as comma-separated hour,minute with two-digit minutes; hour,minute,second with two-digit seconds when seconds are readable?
9,18
